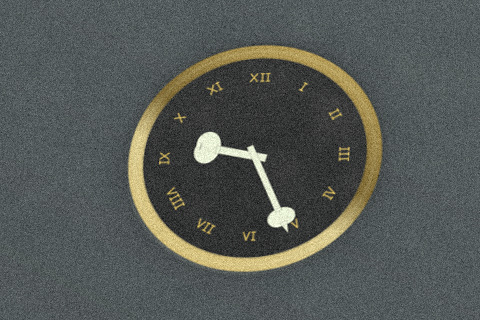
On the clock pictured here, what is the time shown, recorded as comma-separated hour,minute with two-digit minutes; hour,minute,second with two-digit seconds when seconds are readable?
9,26
